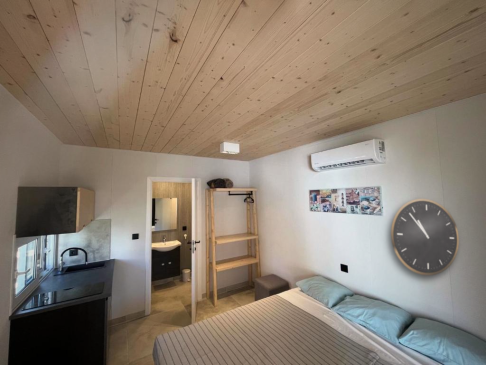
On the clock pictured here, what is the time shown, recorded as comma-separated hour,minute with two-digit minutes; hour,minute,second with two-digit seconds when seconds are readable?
10,53
